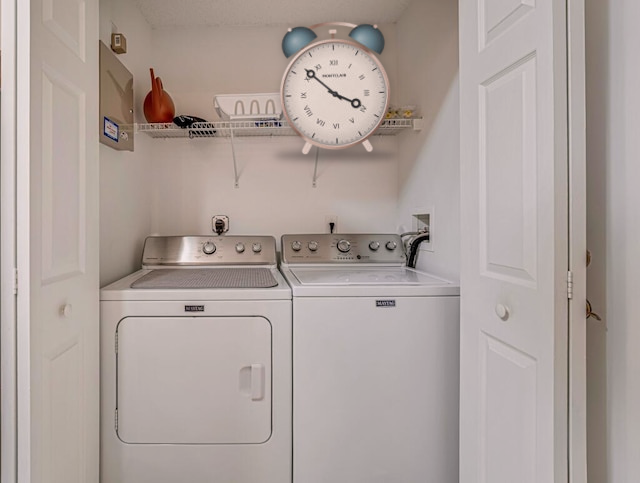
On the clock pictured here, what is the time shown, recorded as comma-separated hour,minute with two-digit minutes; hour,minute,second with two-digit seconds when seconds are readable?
3,52
